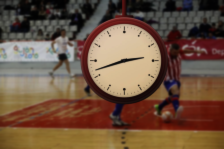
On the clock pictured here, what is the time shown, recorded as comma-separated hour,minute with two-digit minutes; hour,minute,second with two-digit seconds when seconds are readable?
2,42
